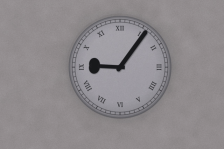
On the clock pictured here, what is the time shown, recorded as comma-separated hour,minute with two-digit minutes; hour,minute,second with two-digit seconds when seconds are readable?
9,06
